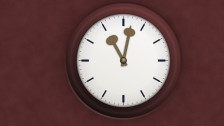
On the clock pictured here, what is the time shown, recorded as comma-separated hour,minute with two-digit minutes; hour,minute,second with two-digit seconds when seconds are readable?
11,02
